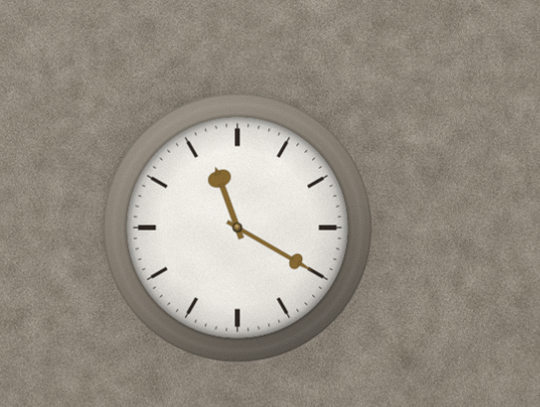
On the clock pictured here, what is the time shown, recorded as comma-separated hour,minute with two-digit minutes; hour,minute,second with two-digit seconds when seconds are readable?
11,20
